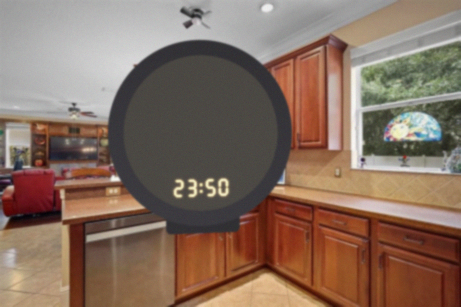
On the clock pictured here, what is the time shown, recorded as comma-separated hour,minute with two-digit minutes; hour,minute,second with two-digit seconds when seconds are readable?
23,50
